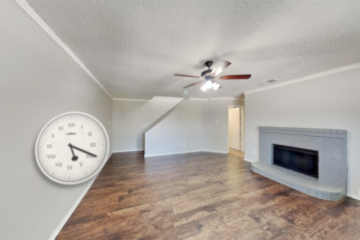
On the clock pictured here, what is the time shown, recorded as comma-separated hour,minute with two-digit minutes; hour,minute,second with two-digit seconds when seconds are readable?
5,19
